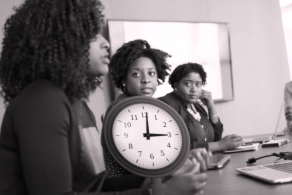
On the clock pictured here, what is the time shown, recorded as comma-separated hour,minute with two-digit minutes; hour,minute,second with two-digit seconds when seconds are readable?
3,01
